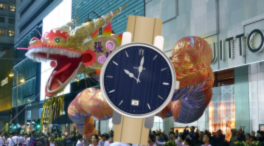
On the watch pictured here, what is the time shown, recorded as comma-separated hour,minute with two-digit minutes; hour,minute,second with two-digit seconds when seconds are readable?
10,01
